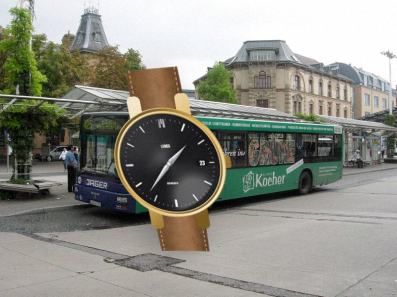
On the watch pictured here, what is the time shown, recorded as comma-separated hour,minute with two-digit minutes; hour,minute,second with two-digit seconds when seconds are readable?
1,37
